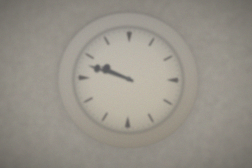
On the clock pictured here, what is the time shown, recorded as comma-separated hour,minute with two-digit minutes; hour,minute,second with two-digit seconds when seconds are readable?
9,48
